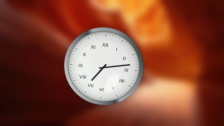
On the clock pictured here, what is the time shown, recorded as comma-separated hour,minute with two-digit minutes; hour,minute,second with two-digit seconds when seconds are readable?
7,13
